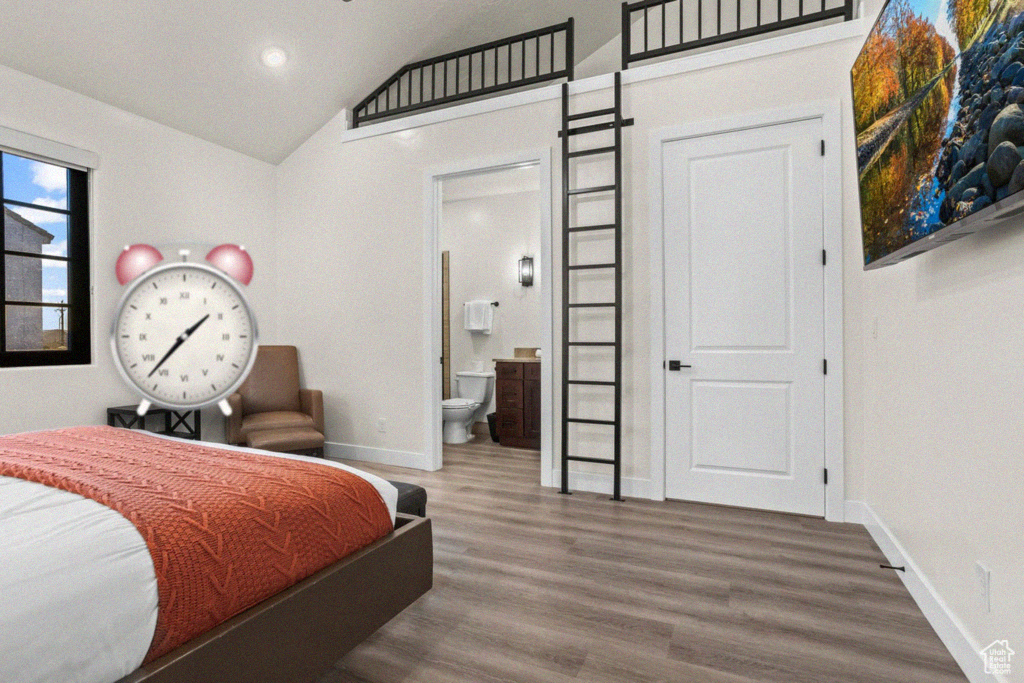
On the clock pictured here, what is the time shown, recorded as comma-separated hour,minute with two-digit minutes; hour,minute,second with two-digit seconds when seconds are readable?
1,37
